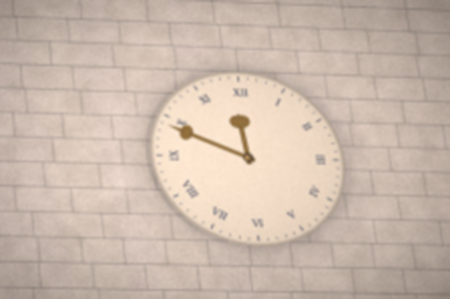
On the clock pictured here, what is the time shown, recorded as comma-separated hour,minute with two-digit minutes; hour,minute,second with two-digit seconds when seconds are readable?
11,49
